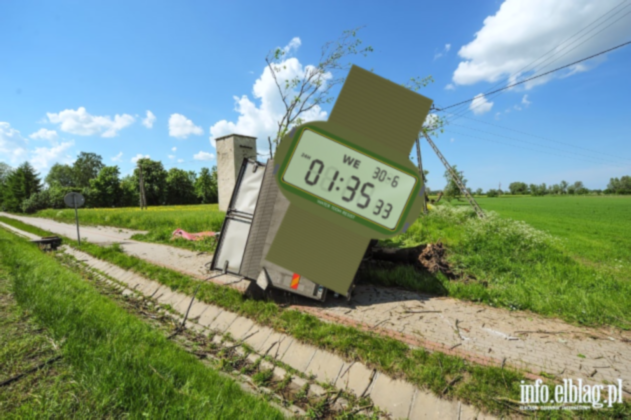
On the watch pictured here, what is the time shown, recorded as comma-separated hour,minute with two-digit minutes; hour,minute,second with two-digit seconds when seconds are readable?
1,35,33
